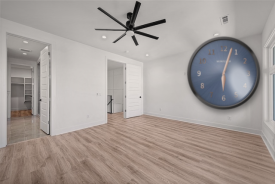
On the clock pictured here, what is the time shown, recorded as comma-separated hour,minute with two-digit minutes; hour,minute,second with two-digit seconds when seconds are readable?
6,03
